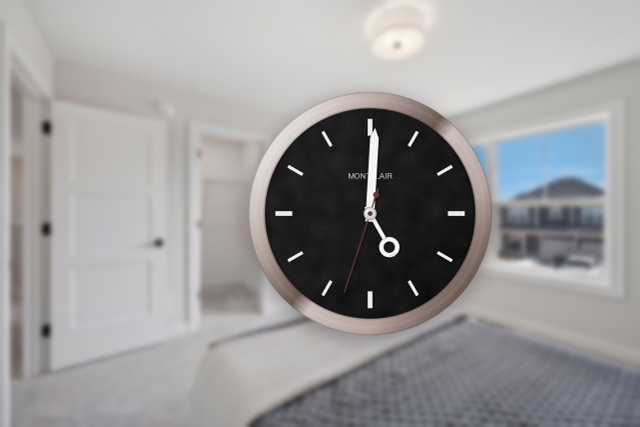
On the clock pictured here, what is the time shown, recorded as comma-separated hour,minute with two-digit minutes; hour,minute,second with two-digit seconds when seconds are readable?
5,00,33
